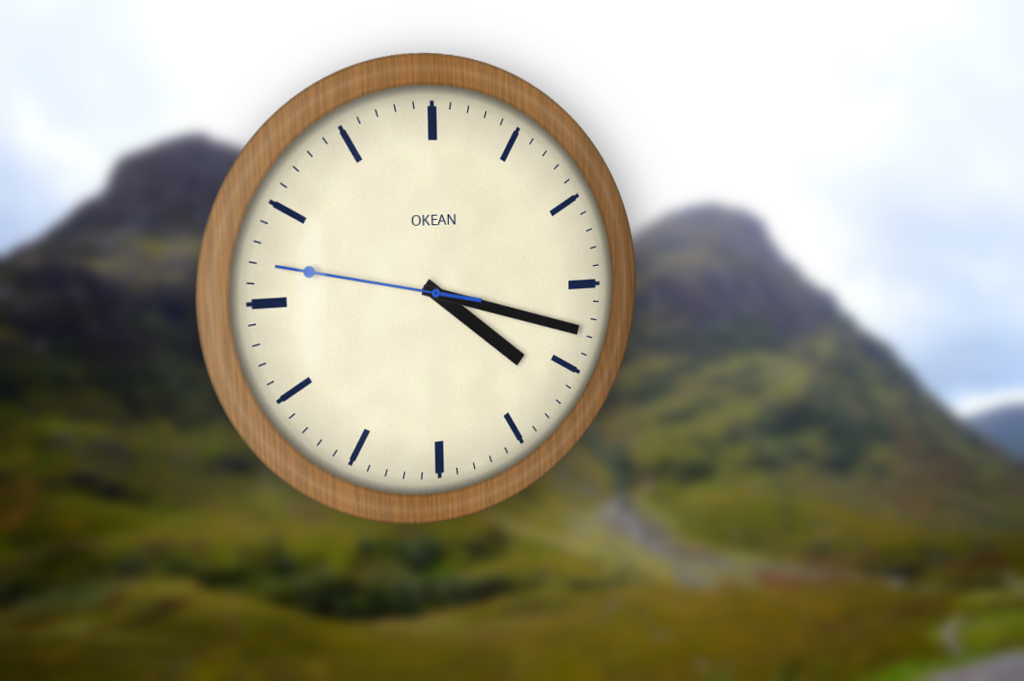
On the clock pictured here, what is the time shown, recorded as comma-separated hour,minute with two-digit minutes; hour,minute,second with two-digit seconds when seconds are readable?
4,17,47
